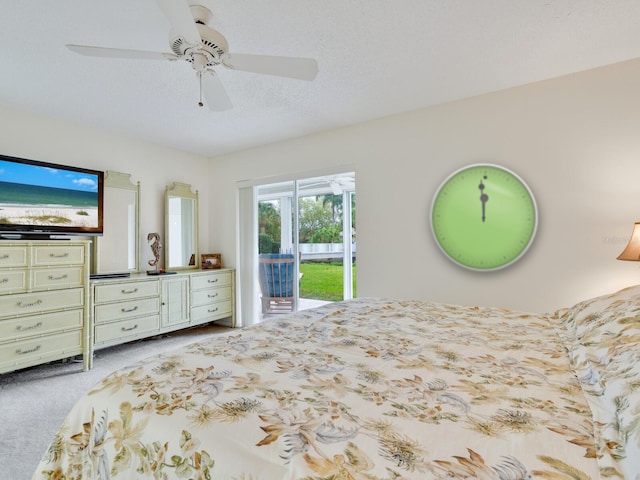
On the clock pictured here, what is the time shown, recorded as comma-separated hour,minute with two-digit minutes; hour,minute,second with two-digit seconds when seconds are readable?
11,59
